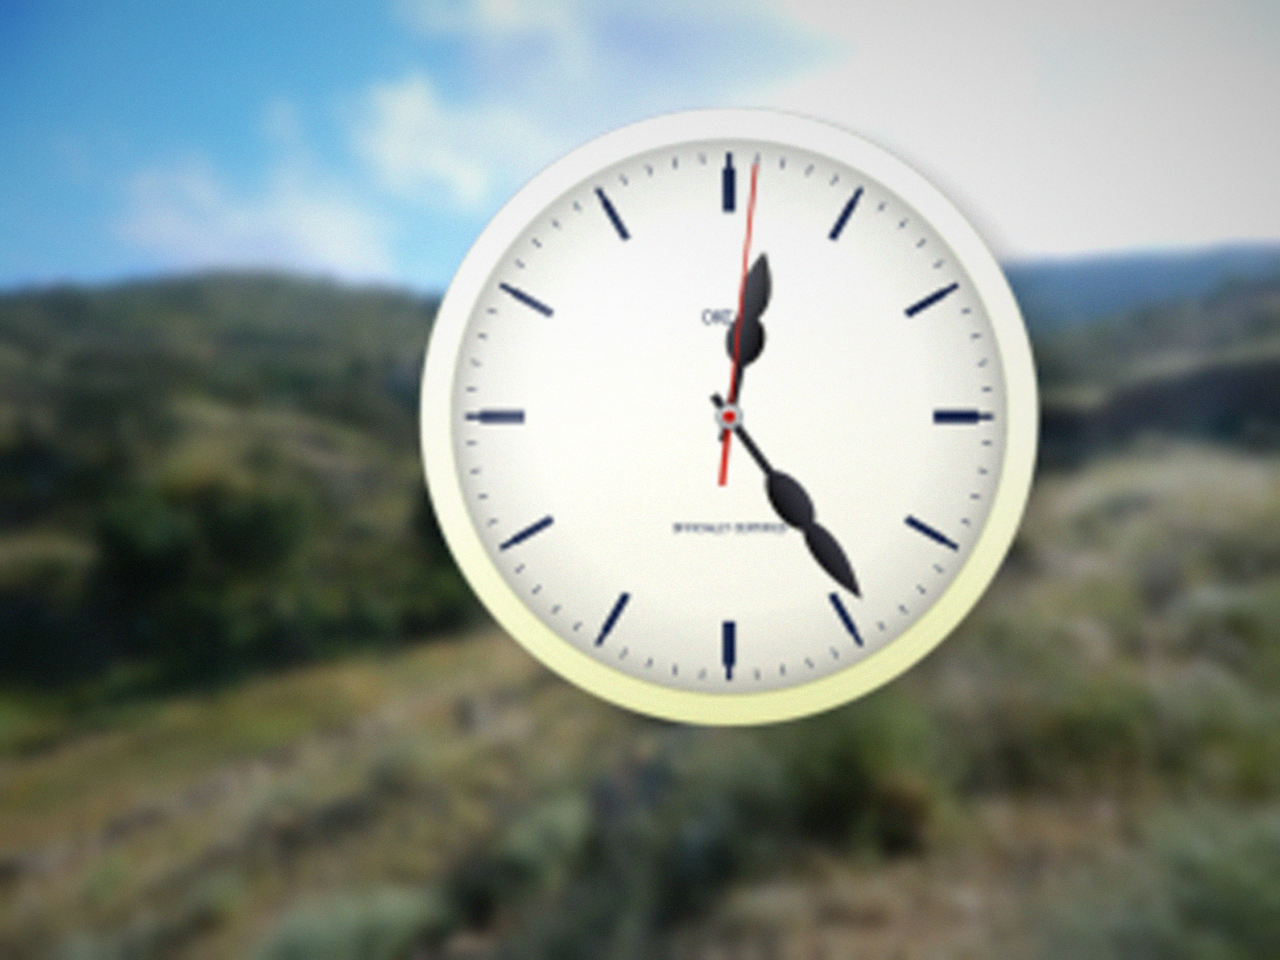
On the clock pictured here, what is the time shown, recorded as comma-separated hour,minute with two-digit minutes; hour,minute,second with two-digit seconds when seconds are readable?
12,24,01
